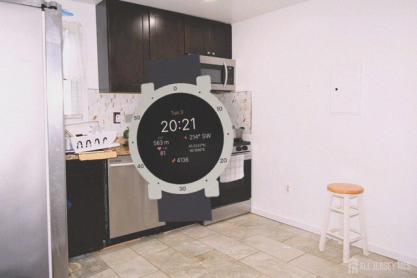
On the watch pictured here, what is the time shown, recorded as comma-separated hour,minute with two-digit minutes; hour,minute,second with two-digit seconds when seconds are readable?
20,21
